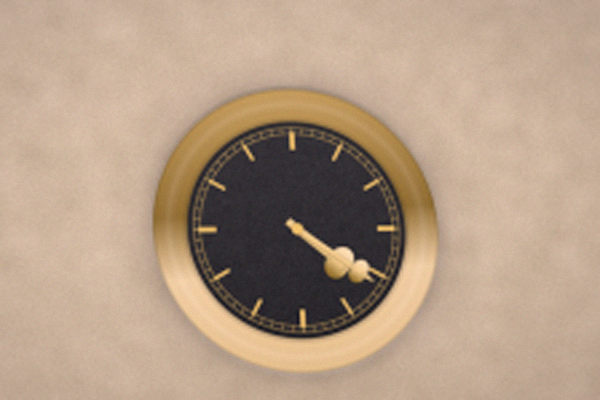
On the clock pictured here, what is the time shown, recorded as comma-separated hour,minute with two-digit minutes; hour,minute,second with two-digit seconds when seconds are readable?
4,21
